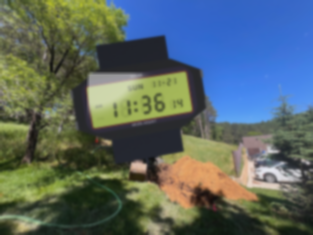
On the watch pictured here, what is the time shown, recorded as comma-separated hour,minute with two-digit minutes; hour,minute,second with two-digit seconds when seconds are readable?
11,36
